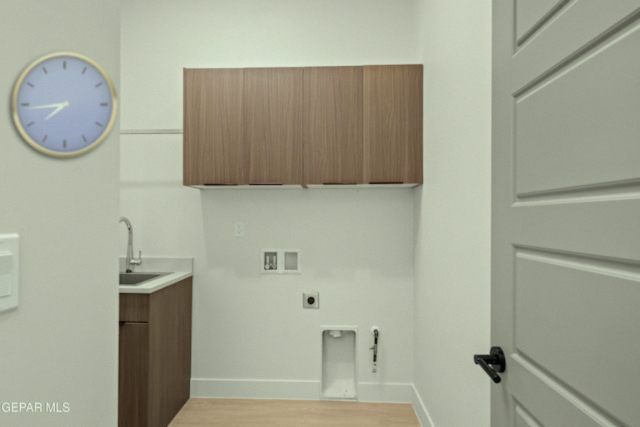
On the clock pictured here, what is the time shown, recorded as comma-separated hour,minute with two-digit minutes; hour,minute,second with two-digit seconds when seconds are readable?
7,44
